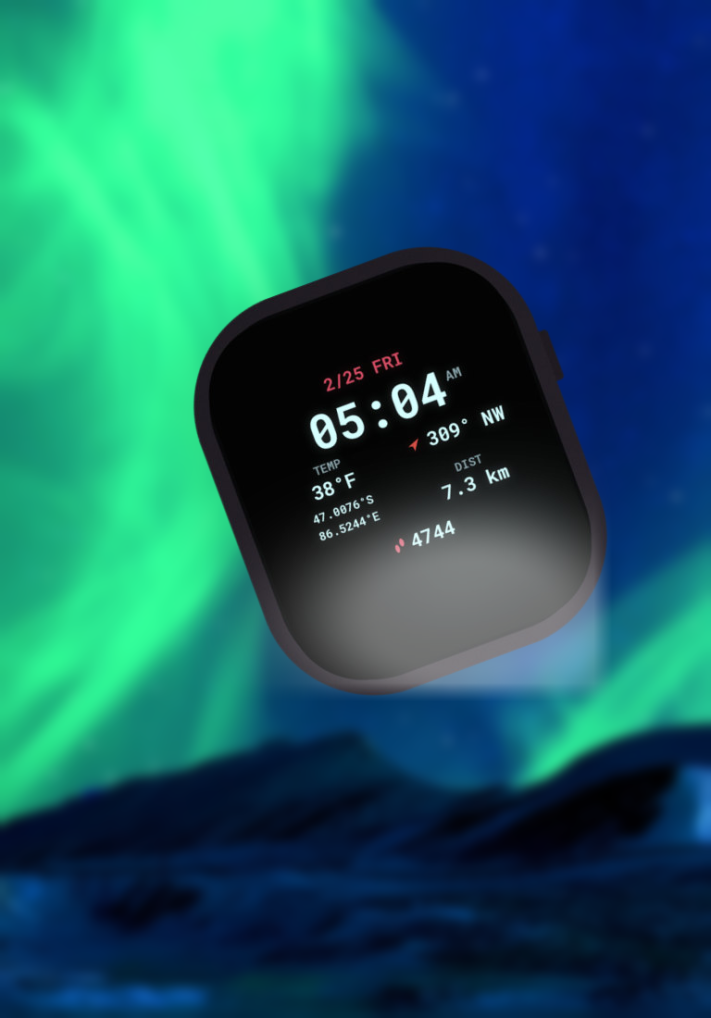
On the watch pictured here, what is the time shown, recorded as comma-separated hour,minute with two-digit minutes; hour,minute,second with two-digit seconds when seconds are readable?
5,04
